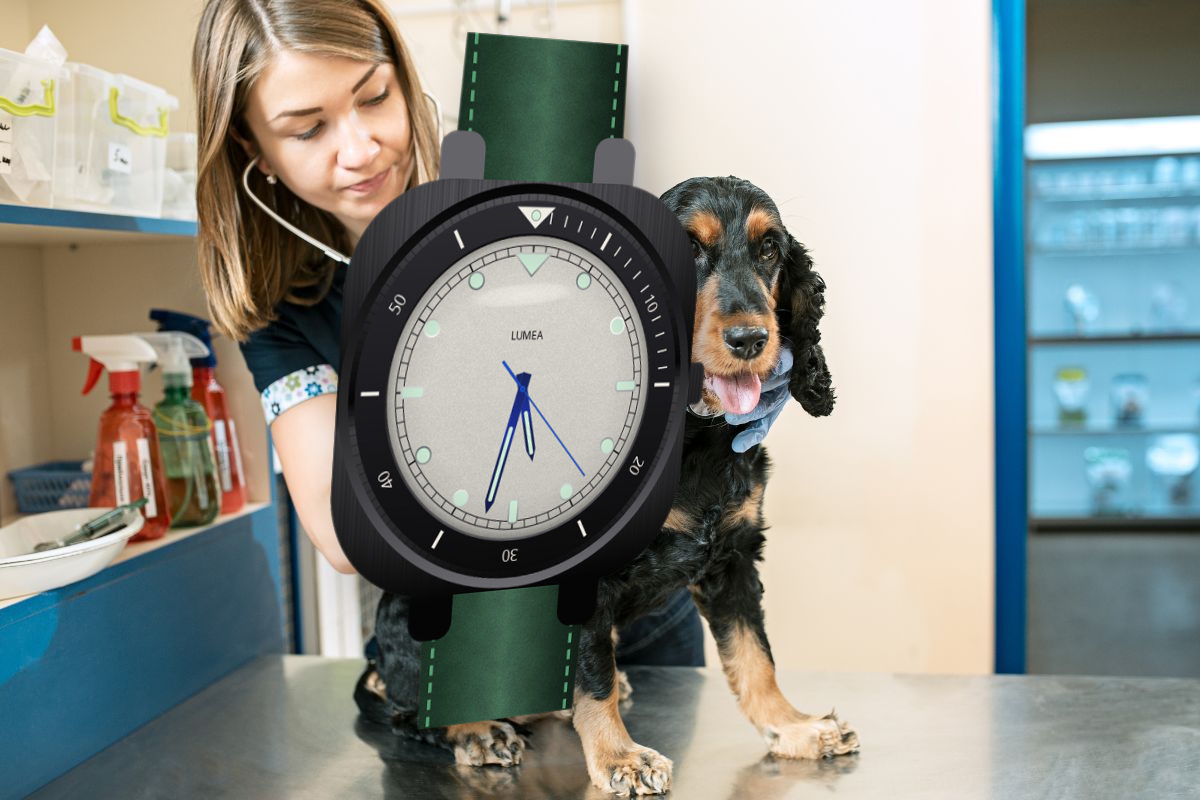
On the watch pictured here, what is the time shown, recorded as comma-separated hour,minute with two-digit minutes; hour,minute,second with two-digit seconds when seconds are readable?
5,32,23
